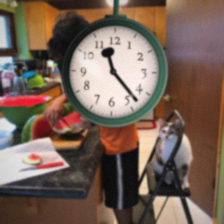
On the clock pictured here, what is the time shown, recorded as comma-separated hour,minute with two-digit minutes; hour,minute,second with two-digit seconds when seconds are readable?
11,23
